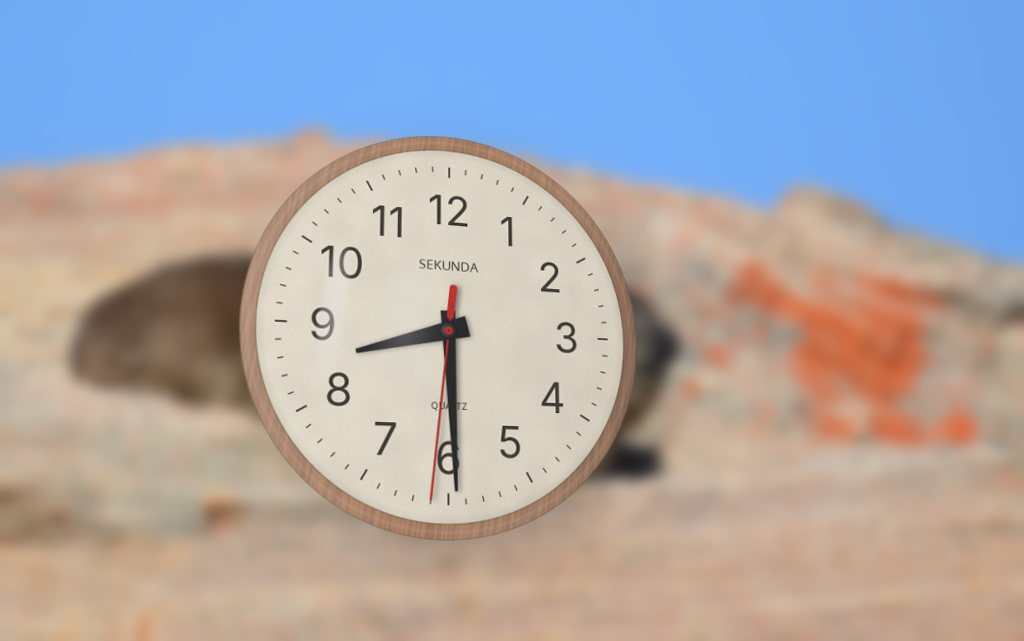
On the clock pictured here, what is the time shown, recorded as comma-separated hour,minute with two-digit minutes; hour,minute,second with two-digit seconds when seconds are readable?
8,29,31
